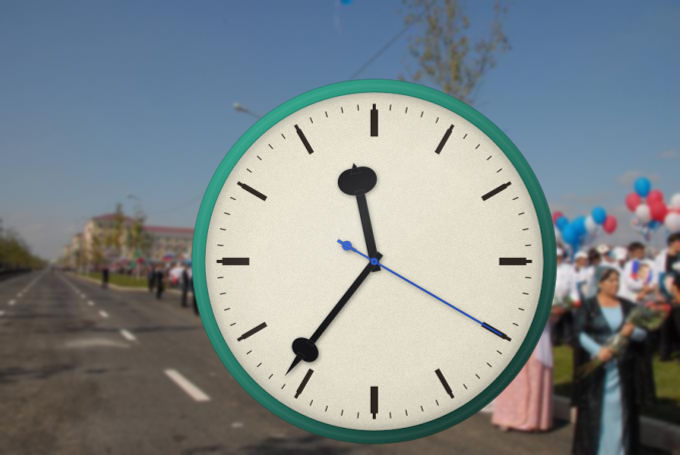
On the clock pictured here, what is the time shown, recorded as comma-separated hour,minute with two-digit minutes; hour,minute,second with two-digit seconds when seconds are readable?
11,36,20
